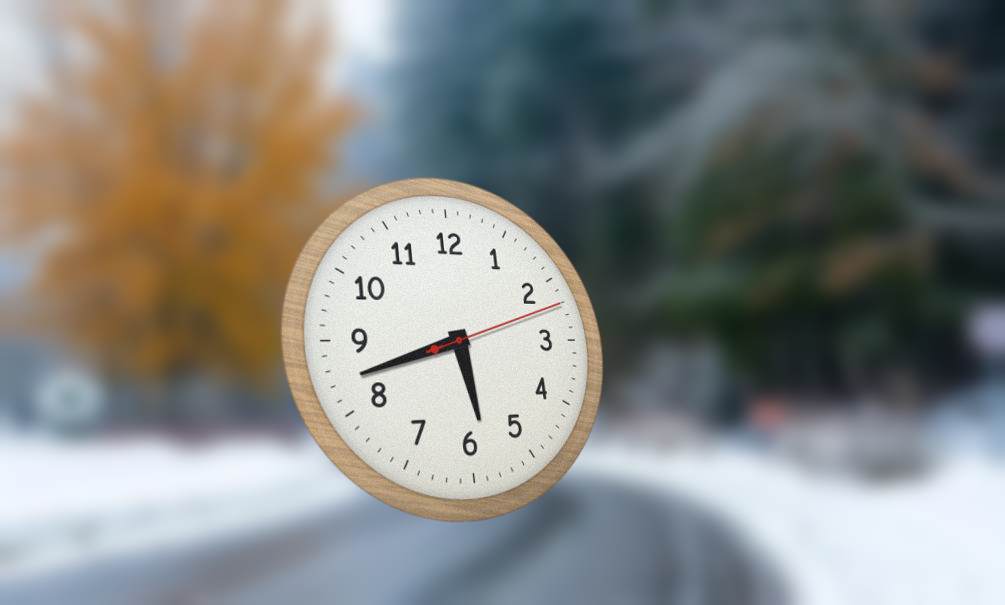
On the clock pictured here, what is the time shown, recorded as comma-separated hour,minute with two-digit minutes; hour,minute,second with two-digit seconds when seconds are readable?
5,42,12
